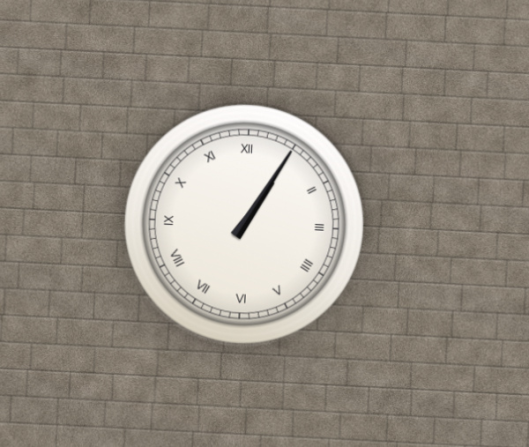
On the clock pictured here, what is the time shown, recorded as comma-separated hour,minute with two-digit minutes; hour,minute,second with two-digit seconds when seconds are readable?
1,05
